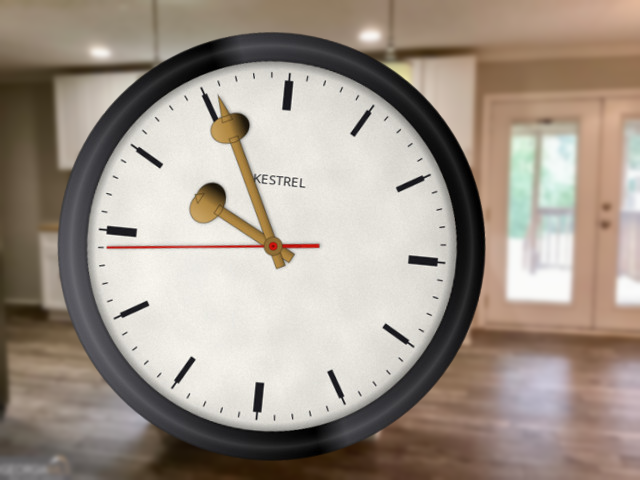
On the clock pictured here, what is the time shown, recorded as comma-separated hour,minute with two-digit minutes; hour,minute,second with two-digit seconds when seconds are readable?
9,55,44
